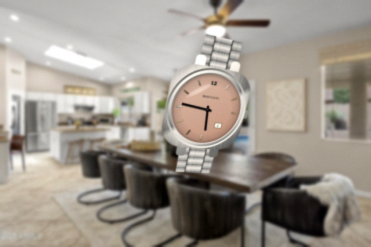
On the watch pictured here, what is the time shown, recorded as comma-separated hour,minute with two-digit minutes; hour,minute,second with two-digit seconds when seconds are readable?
5,46
